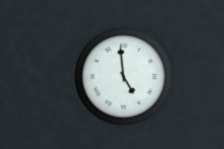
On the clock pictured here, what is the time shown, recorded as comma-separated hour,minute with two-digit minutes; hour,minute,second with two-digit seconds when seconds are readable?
4,59
